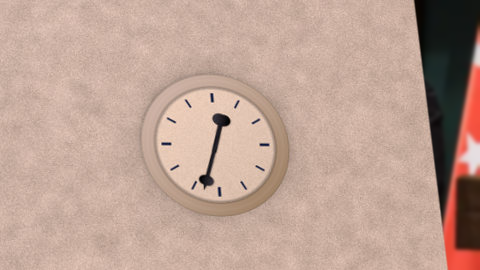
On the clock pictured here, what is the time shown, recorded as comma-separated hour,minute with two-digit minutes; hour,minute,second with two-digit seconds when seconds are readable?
12,33
